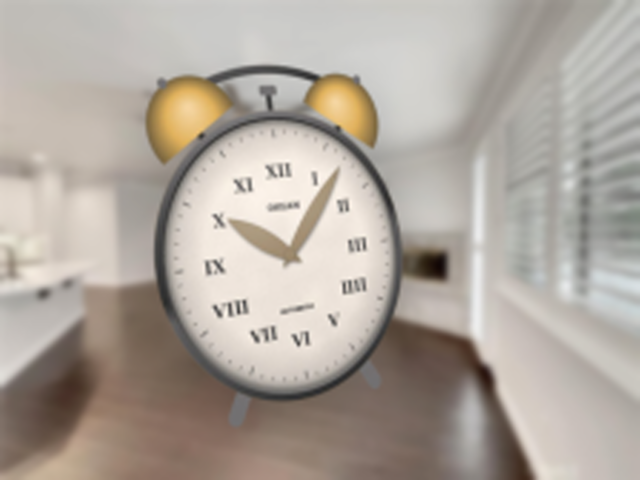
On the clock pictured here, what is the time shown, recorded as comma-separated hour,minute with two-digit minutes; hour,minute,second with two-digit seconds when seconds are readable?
10,07
